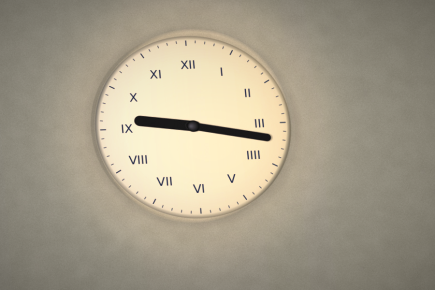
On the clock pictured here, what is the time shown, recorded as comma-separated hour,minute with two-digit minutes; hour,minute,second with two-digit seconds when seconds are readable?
9,17
